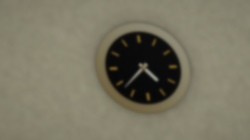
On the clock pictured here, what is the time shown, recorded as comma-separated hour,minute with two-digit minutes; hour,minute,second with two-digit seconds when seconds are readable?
4,38
